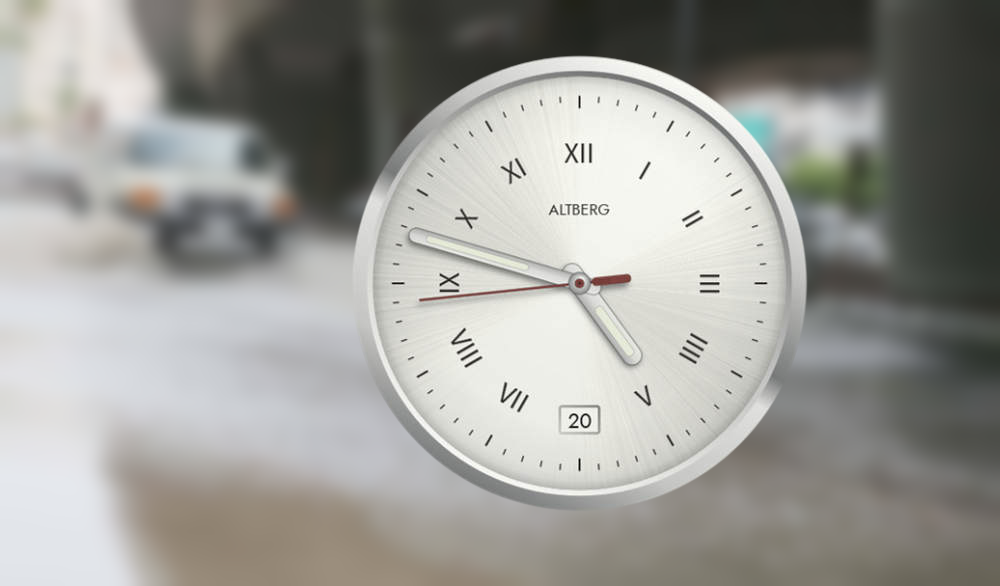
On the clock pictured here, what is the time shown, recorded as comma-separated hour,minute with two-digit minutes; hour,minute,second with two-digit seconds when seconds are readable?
4,47,44
